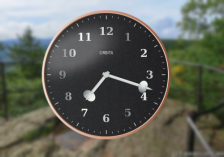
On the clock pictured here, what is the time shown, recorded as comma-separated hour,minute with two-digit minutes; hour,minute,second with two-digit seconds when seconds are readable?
7,18
